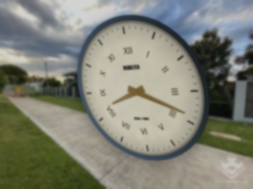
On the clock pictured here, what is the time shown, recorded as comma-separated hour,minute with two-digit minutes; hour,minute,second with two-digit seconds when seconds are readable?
8,19
